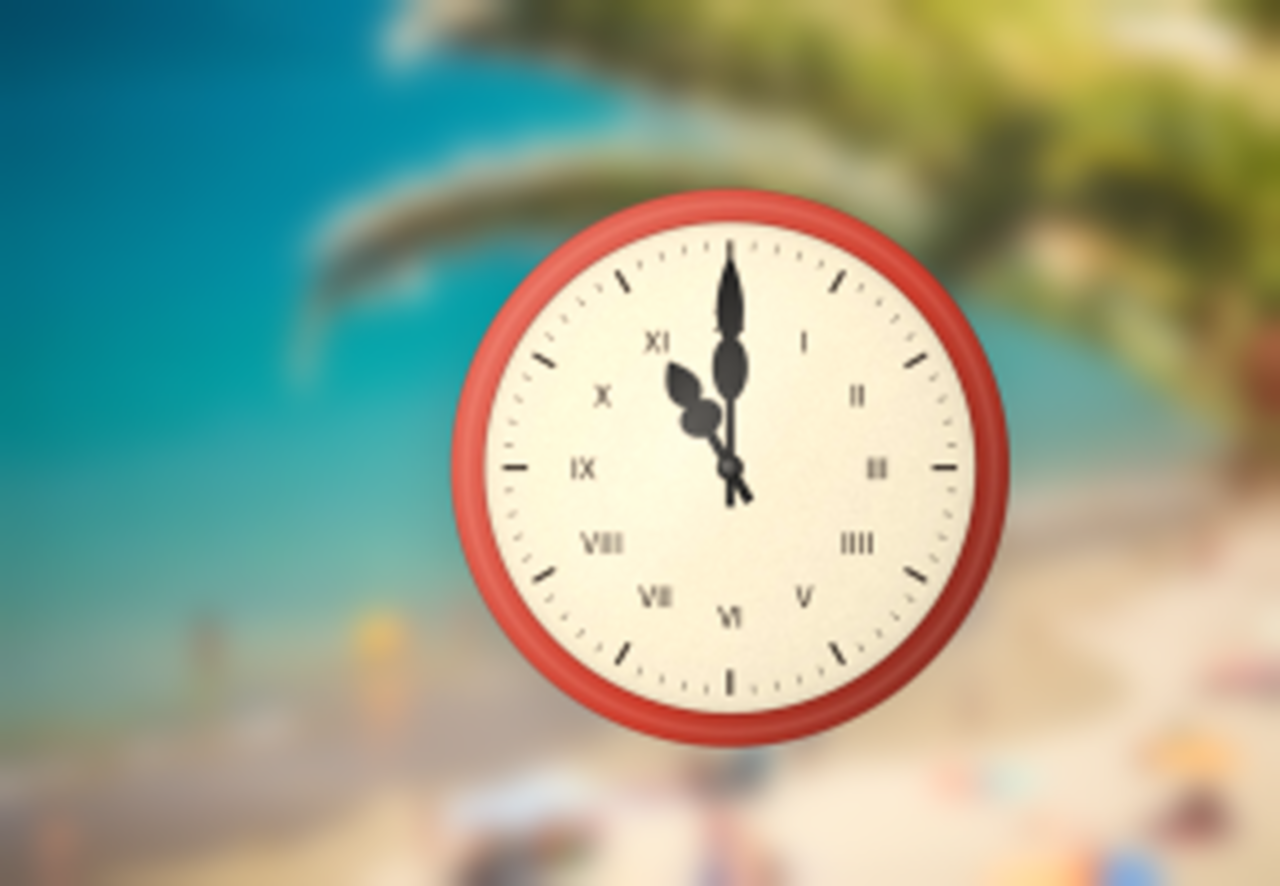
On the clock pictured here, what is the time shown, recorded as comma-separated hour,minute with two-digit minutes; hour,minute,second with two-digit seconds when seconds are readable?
11,00
